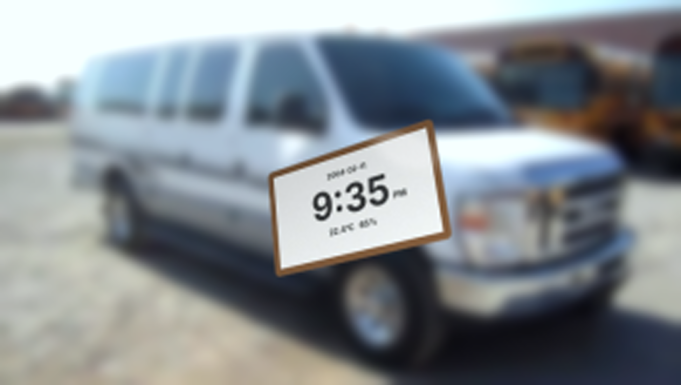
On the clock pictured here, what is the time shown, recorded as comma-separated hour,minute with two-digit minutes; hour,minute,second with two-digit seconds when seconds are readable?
9,35
